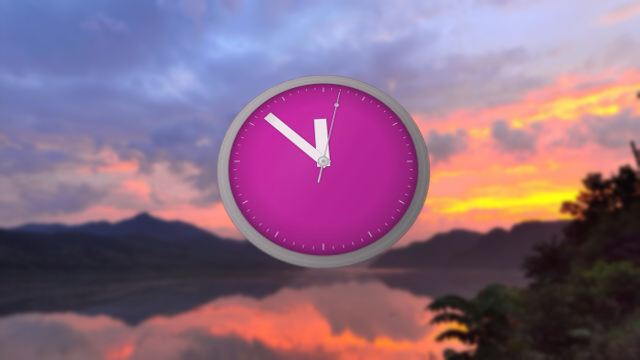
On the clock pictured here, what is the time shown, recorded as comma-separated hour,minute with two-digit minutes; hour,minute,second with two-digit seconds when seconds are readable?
11,52,02
